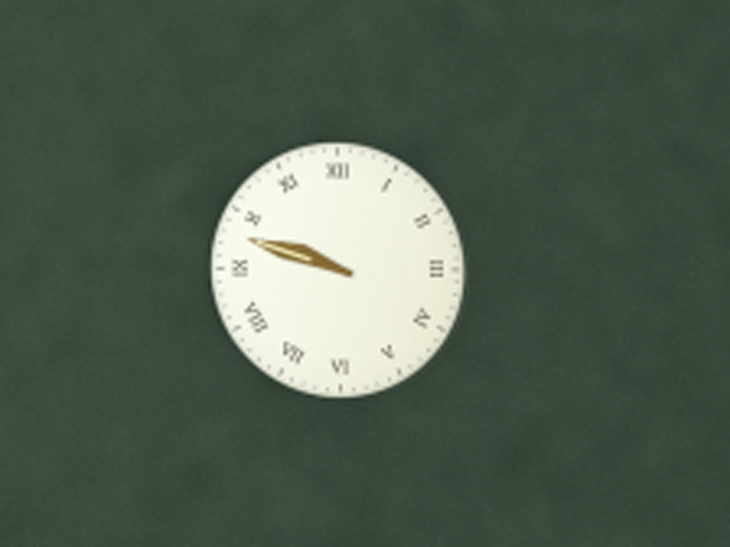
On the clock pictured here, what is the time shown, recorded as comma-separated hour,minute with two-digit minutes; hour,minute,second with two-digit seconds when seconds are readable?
9,48
